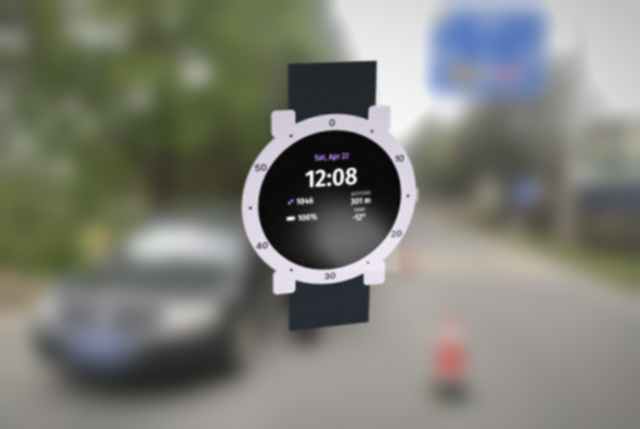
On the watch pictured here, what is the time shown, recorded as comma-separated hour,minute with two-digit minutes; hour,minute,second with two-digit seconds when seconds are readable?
12,08
